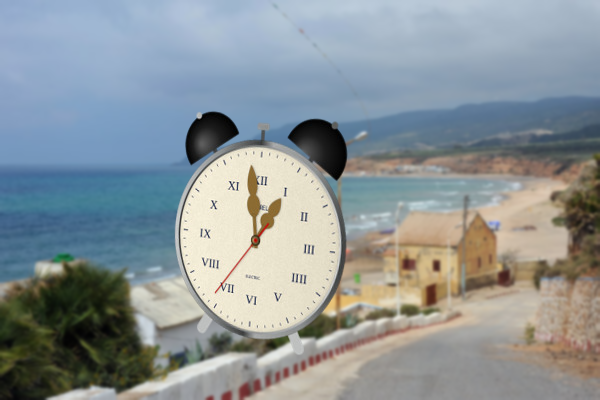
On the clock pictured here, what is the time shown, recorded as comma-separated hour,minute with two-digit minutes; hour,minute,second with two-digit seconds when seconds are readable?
12,58,36
